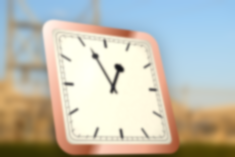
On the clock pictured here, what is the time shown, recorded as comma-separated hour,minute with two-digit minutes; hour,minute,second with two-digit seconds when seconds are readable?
12,56
